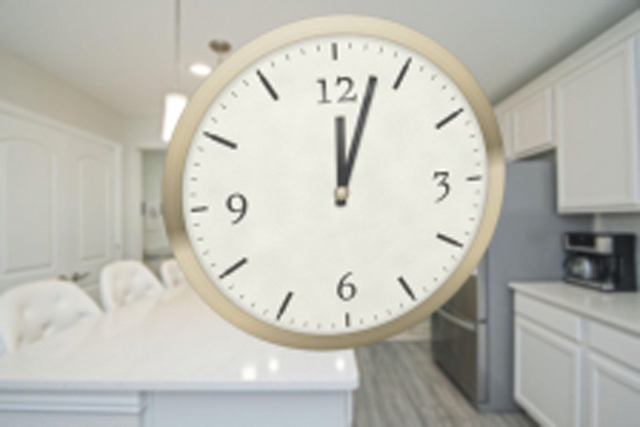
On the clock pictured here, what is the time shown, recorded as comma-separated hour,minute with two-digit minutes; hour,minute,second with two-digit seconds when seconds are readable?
12,03
